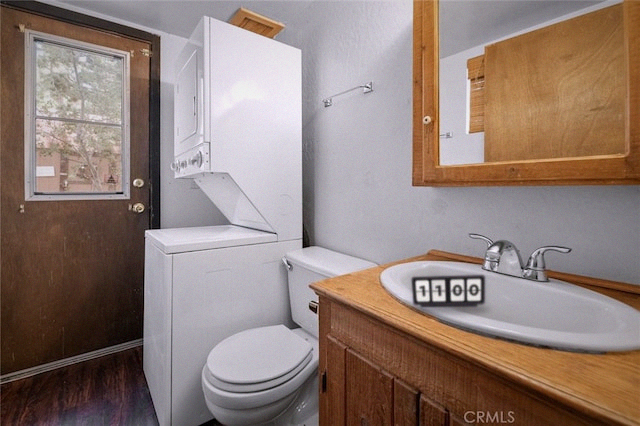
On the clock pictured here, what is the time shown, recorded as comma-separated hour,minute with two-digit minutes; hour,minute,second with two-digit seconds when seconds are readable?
11,00
